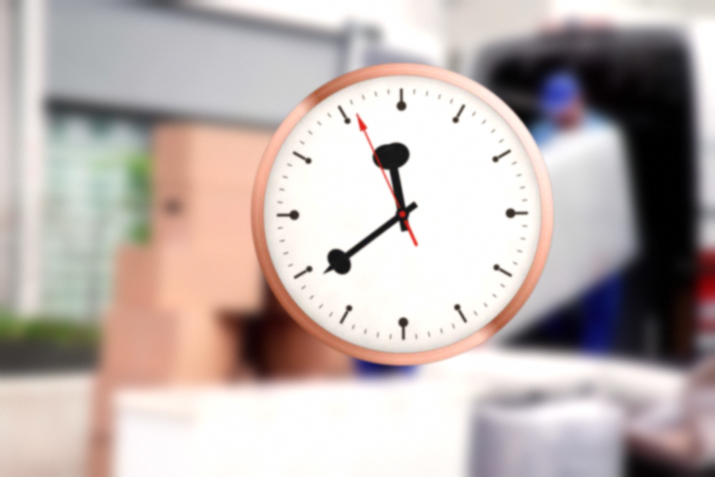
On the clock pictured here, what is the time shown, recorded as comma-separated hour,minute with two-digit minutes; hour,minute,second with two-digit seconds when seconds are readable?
11,38,56
